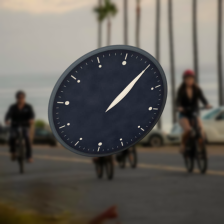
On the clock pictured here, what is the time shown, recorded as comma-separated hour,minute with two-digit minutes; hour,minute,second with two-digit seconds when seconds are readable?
1,05
